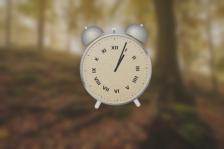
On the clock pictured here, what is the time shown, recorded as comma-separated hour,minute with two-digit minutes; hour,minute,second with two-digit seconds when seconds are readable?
1,04
